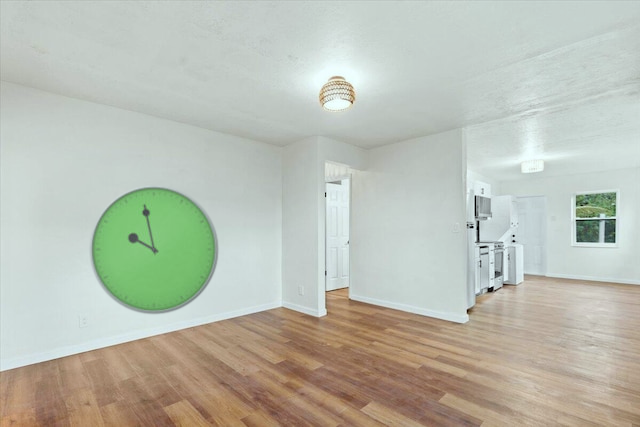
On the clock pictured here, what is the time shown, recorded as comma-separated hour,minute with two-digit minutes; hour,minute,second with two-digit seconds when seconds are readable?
9,58
